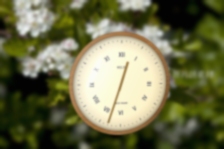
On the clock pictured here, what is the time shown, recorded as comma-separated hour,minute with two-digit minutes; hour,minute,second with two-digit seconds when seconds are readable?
12,33
